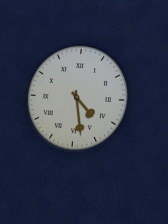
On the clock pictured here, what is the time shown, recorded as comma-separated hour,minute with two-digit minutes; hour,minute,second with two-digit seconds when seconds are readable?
4,28
